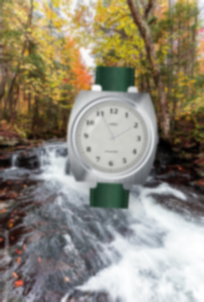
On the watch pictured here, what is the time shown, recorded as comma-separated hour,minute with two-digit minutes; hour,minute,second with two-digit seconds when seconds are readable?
1,55
